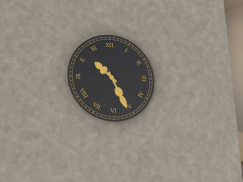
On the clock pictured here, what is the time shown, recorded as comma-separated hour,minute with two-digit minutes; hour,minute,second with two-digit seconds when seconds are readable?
10,26
